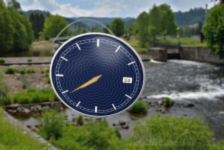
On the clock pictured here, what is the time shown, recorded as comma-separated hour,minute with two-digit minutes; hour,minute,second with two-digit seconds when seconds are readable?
7,39
